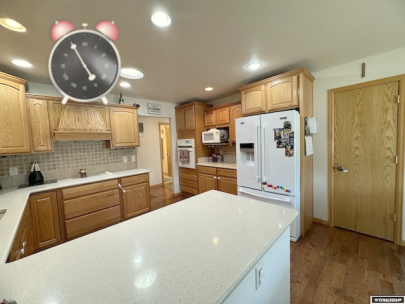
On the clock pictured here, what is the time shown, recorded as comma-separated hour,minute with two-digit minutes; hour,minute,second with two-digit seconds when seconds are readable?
4,55
